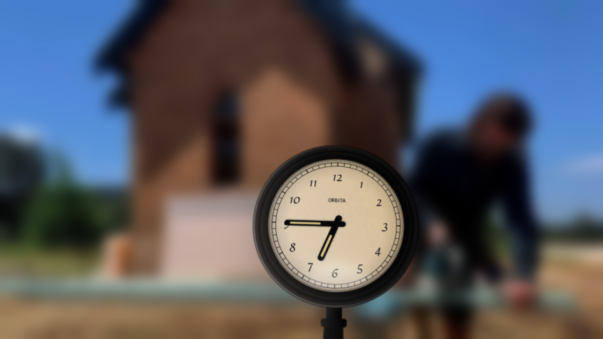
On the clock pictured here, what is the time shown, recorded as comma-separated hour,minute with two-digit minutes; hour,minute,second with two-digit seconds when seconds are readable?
6,45
